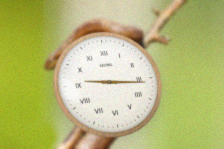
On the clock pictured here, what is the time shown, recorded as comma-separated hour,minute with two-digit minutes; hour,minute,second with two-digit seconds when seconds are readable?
9,16
